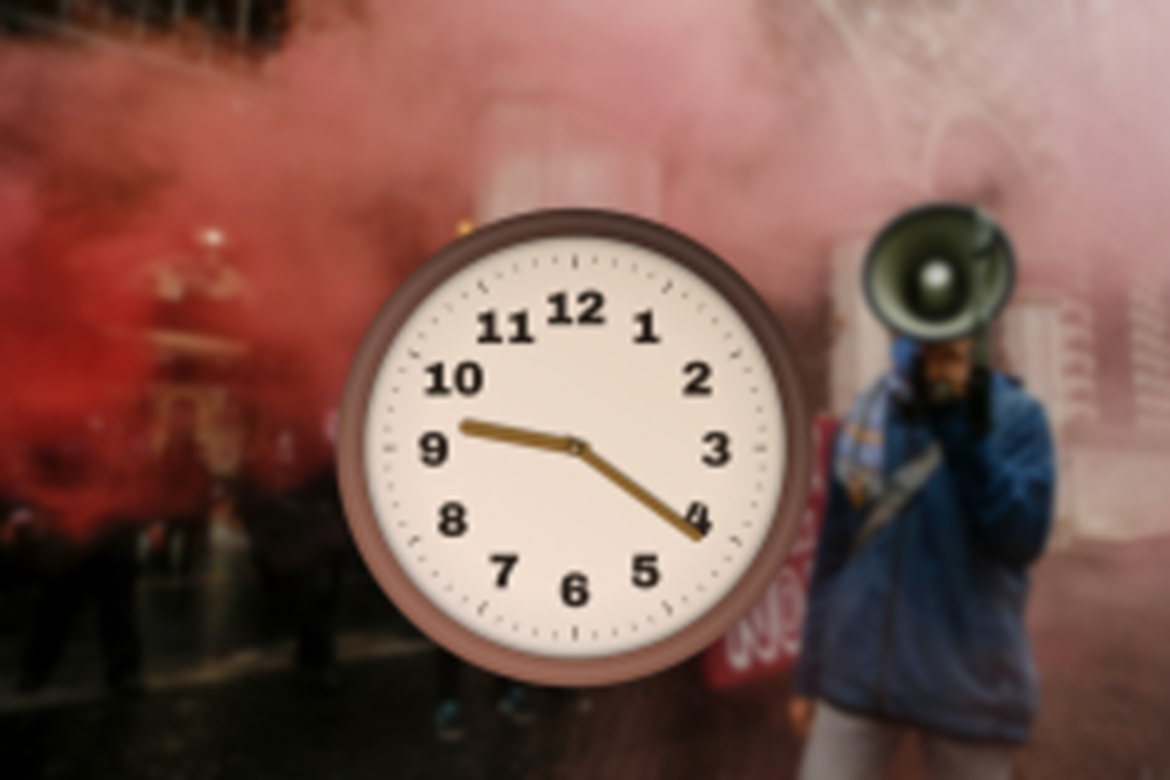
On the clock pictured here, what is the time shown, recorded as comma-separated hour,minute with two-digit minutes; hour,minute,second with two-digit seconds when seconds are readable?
9,21
